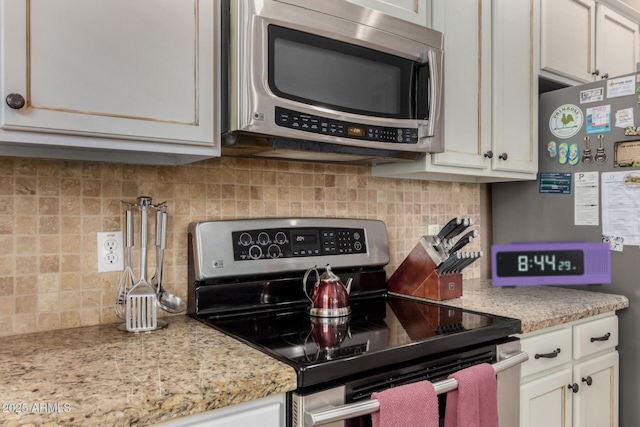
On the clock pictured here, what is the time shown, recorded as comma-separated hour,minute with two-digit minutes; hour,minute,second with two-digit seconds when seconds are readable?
8,44
